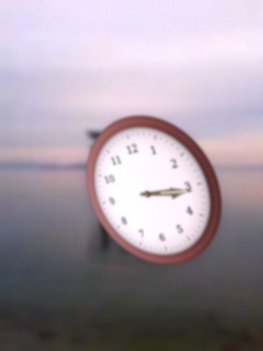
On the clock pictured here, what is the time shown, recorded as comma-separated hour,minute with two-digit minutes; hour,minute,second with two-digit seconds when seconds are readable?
3,16
